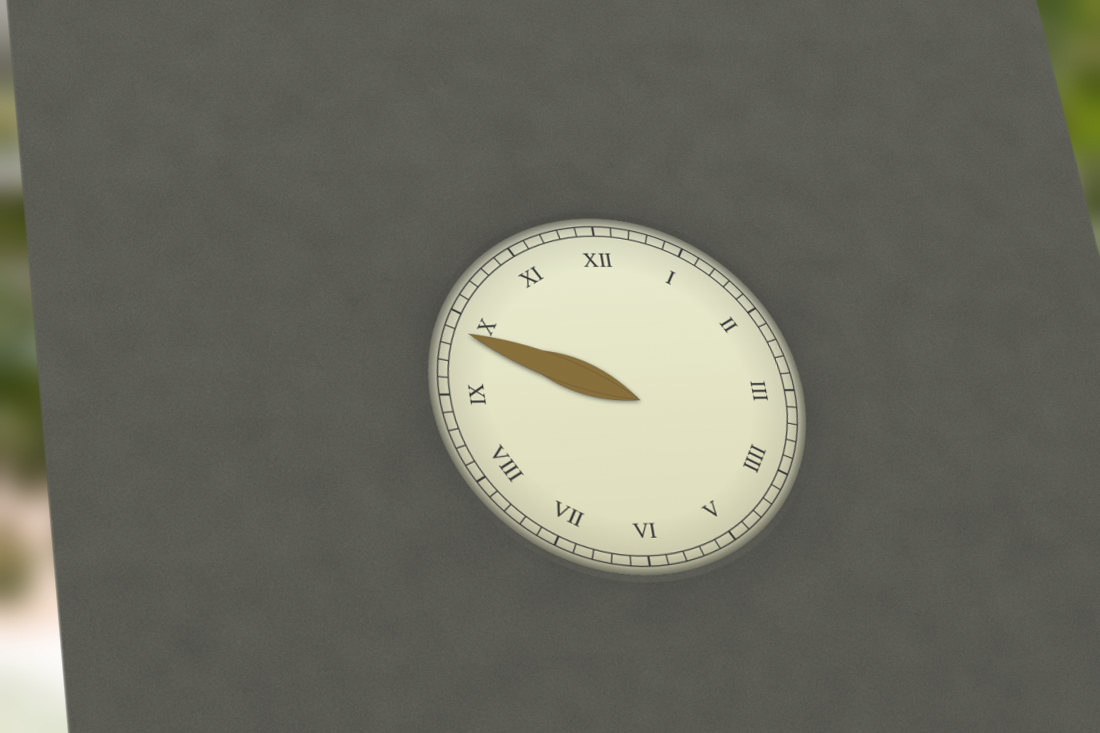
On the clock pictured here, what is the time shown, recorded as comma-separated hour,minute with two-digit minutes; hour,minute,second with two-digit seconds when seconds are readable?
9,49
